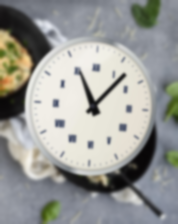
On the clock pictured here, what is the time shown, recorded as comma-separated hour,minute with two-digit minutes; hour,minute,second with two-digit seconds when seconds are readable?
11,07
